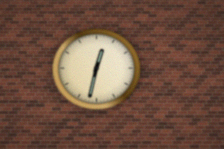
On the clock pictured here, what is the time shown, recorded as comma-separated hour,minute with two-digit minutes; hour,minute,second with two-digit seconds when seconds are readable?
12,32
